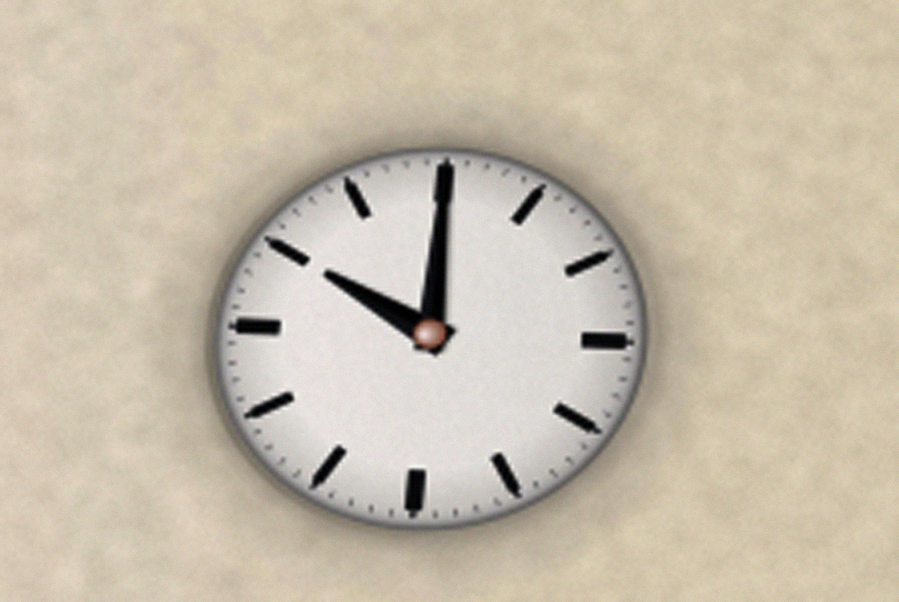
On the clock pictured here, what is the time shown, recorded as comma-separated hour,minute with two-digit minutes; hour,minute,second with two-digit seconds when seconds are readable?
10,00
